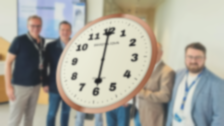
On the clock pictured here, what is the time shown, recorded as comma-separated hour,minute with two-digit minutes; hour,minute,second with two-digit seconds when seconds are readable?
6,00
